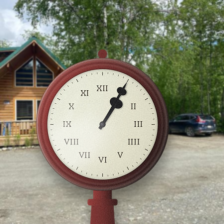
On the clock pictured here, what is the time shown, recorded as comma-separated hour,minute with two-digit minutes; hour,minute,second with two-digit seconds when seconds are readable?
1,05
